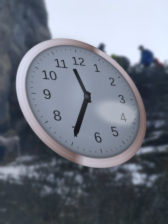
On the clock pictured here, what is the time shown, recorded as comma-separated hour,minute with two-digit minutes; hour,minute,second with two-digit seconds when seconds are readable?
11,35
